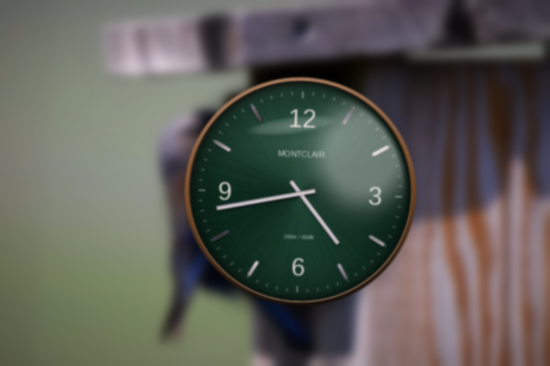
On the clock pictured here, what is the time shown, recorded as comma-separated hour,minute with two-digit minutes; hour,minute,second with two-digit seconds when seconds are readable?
4,43
